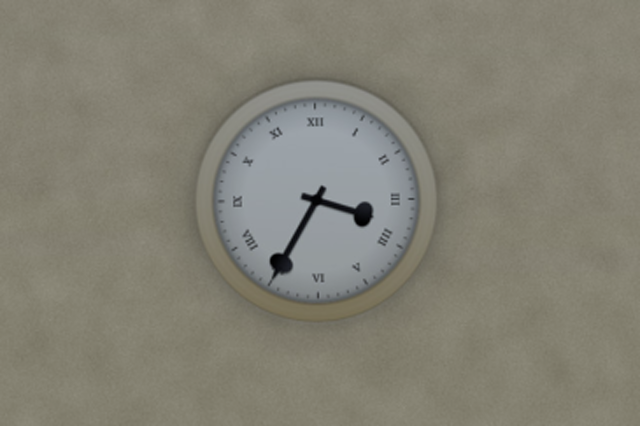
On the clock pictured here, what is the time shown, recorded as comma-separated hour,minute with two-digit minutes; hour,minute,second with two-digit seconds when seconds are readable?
3,35
